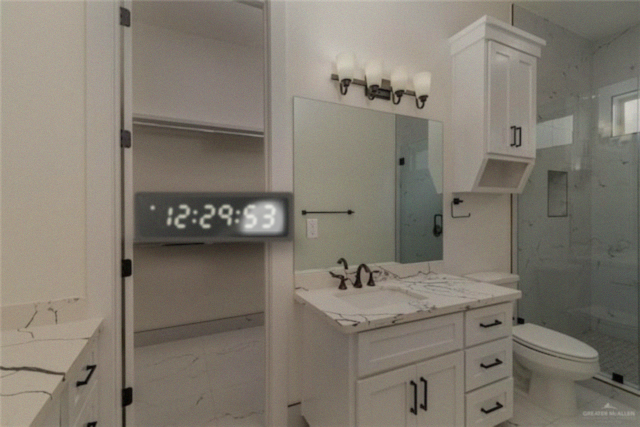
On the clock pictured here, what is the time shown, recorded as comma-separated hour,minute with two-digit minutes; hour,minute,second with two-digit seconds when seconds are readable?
12,29,53
